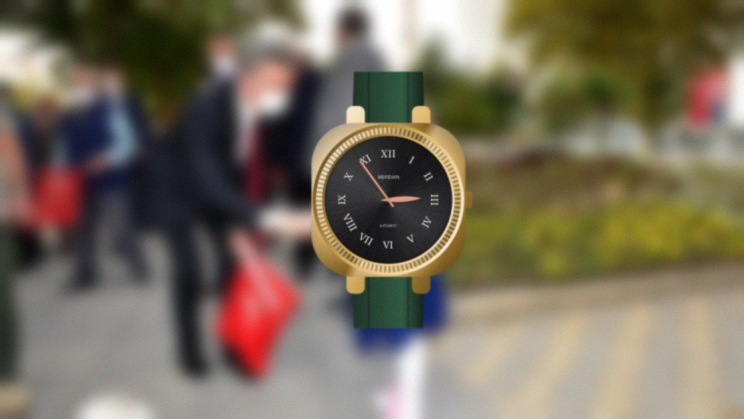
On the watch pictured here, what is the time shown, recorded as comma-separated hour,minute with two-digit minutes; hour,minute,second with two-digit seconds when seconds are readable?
2,54
